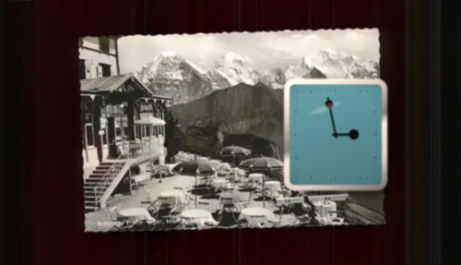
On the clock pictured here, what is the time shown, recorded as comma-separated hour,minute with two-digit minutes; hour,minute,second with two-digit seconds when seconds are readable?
2,58
